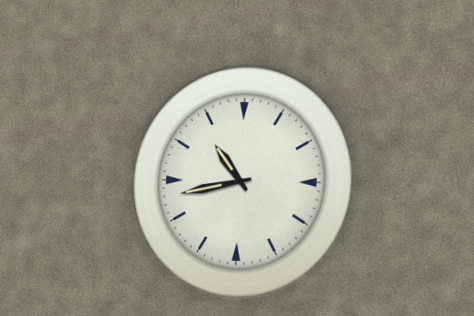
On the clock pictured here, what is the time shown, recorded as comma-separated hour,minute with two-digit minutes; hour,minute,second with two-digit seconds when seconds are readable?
10,43
